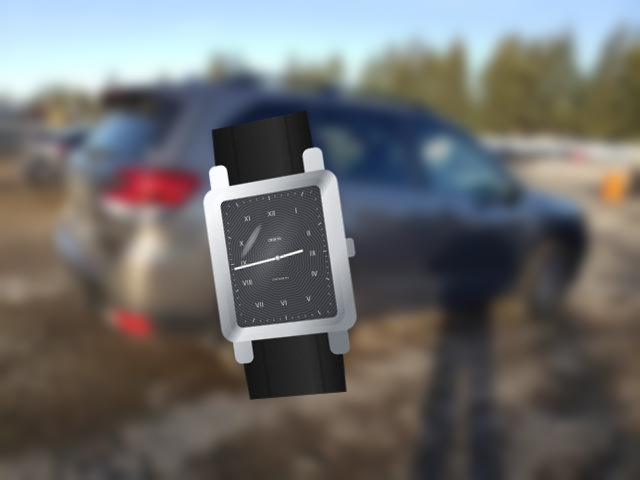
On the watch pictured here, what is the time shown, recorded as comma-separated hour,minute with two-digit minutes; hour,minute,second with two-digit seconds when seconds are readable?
2,44
